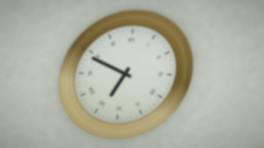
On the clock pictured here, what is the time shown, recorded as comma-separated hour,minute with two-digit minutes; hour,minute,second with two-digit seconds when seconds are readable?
6,49
